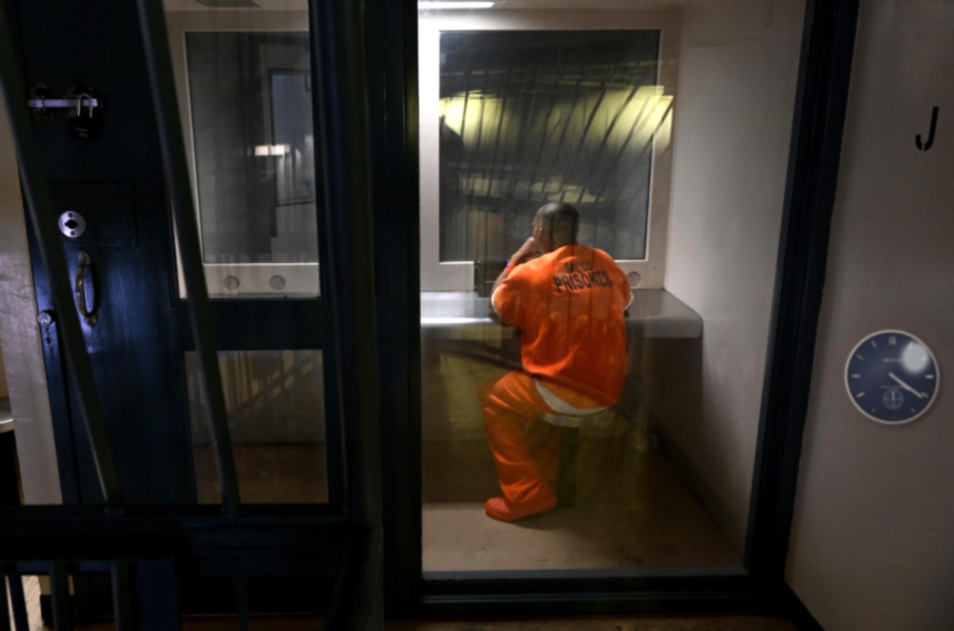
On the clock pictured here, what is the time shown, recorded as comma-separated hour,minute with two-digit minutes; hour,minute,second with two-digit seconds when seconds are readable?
4,21
